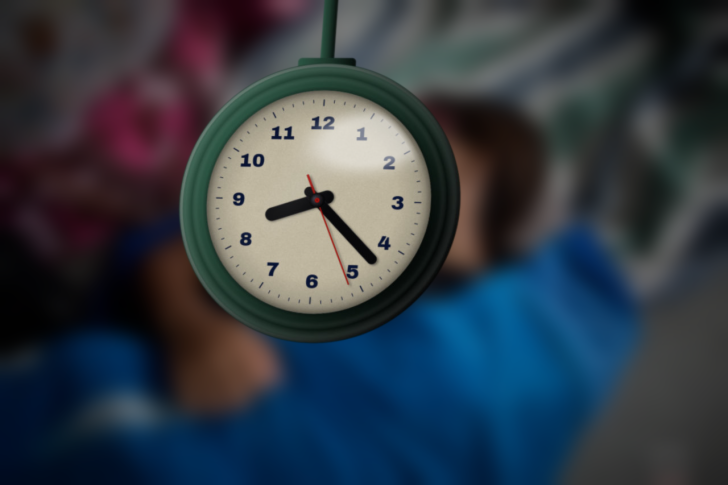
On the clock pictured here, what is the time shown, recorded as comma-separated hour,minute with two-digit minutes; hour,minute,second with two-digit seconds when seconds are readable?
8,22,26
